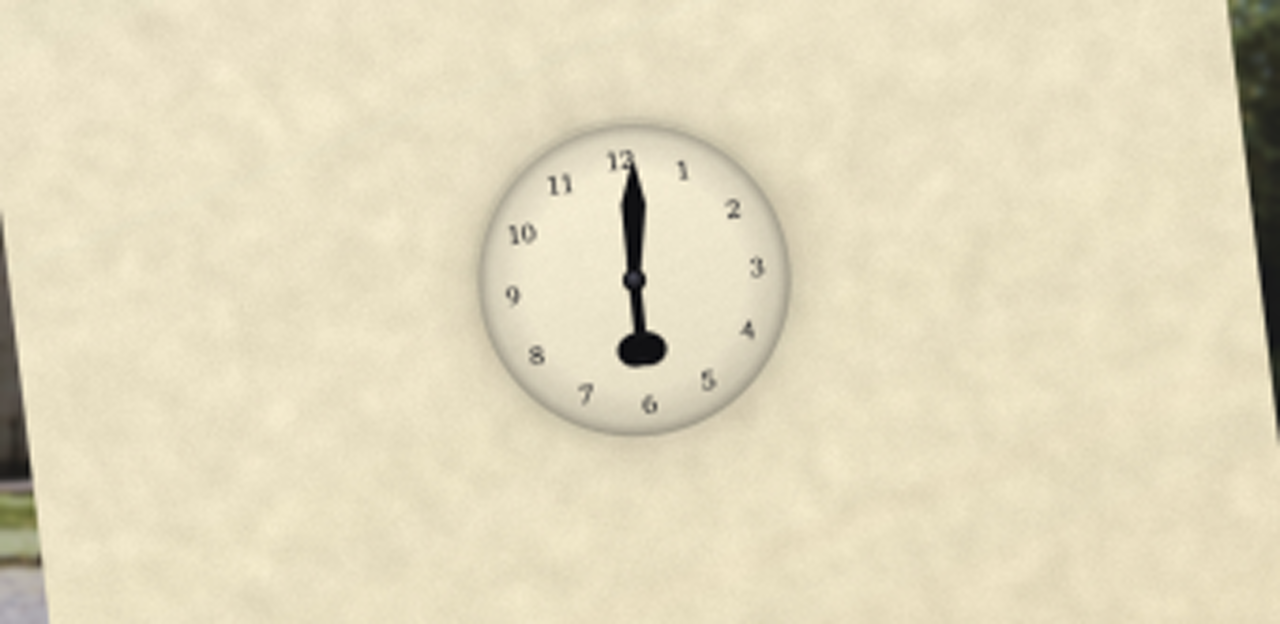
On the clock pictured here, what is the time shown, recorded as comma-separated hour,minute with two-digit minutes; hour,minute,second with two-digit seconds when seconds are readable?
6,01
